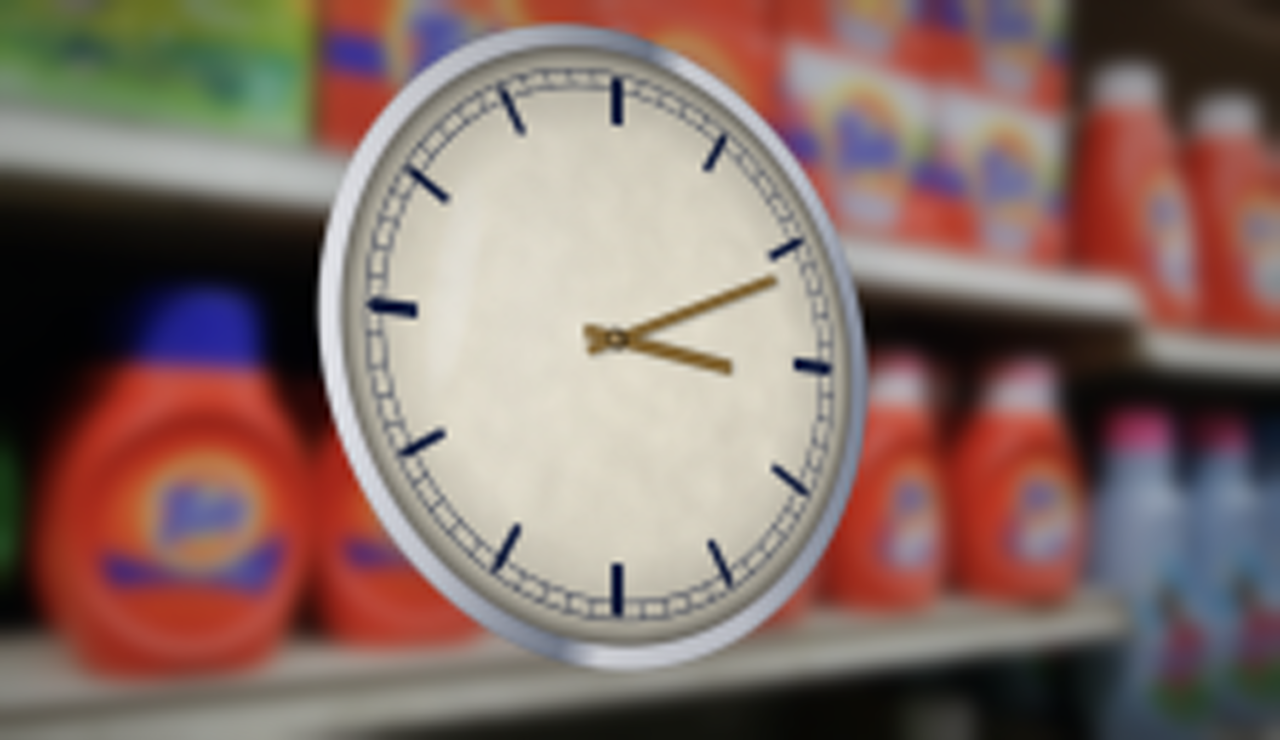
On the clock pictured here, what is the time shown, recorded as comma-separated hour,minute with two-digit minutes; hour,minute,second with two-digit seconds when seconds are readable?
3,11
